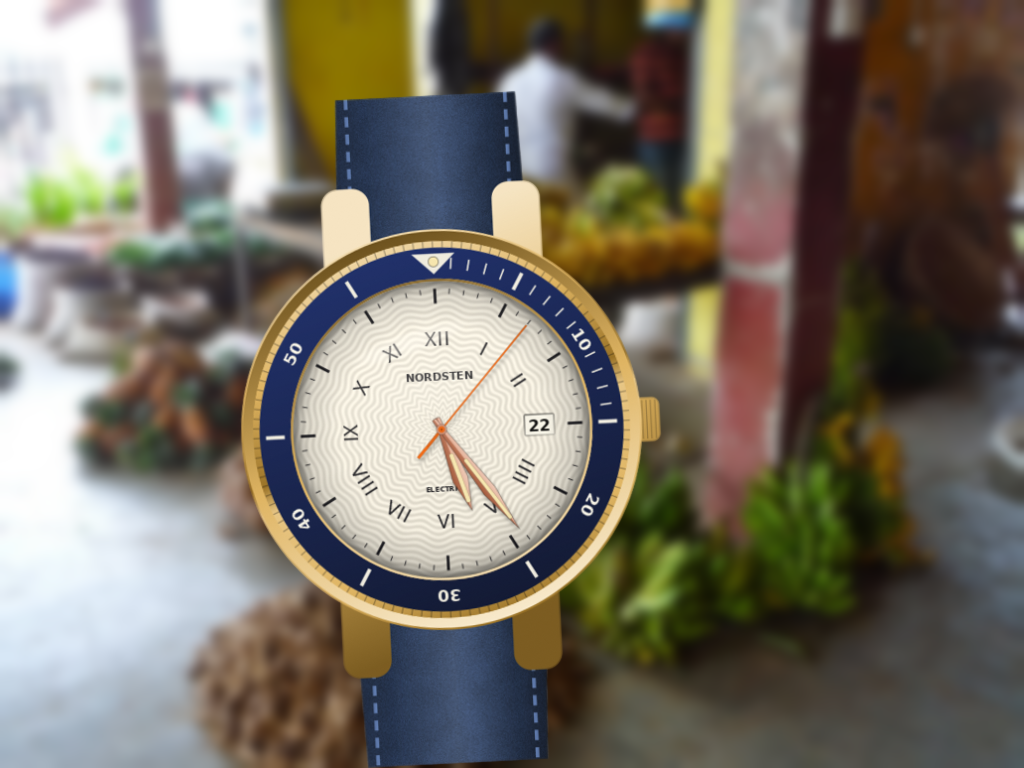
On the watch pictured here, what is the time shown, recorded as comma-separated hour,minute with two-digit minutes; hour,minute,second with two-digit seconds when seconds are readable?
5,24,07
